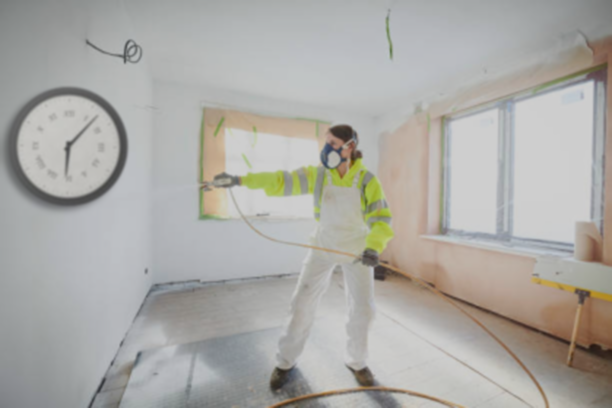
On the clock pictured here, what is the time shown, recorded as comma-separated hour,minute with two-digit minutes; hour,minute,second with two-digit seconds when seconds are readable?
6,07
